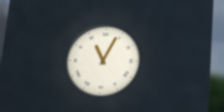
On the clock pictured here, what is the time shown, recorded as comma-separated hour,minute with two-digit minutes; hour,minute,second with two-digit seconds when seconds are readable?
11,04
